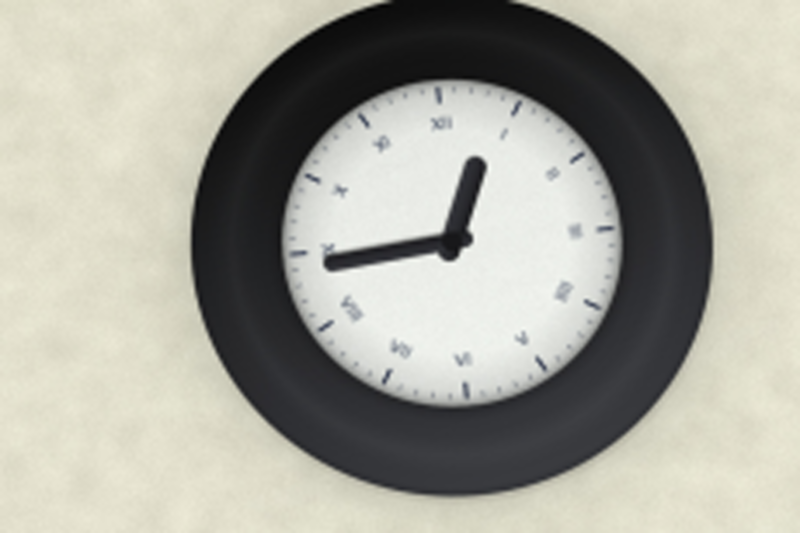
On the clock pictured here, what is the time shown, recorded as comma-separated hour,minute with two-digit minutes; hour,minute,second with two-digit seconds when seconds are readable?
12,44
